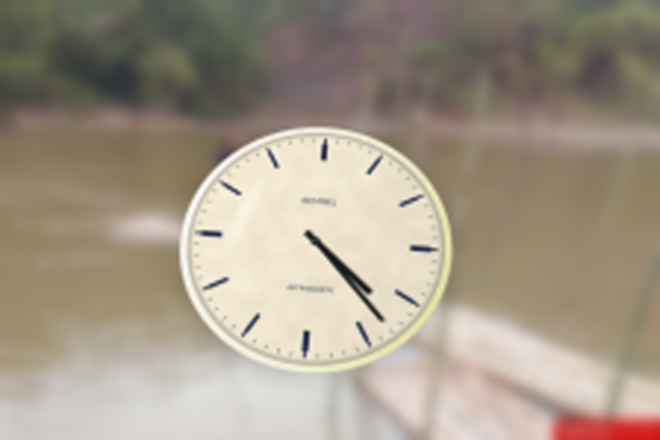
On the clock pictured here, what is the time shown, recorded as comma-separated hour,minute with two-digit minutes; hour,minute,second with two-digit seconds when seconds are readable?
4,23
